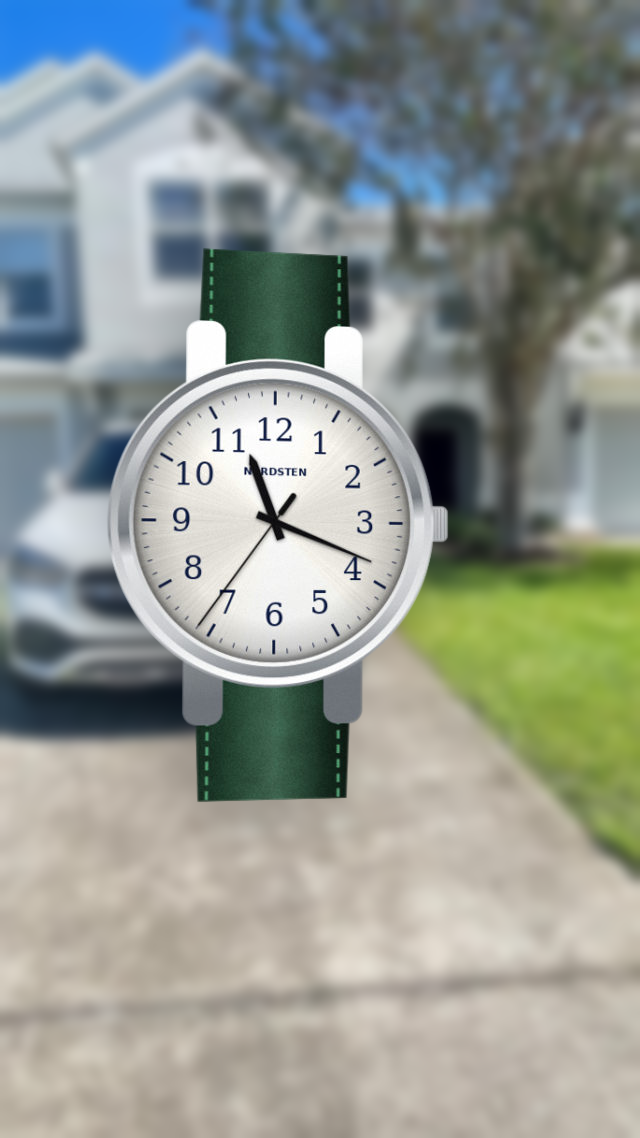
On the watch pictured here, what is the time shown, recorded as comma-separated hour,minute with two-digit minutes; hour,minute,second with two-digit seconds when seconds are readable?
11,18,36
